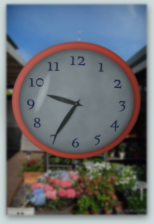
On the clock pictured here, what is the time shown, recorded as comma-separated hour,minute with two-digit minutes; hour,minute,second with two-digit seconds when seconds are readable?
9,35
